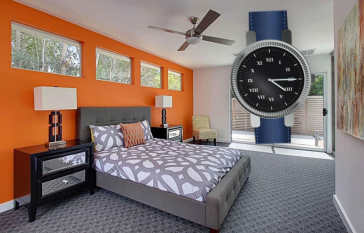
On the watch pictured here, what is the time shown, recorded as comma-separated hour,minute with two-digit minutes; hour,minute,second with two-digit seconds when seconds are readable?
4,15
